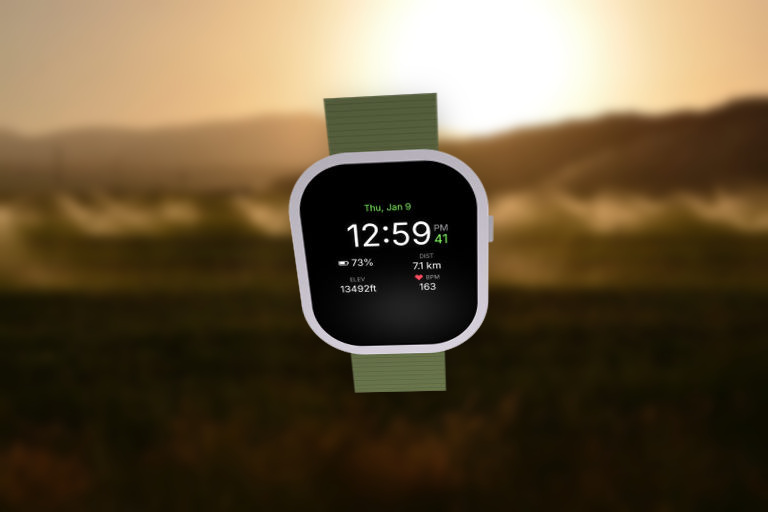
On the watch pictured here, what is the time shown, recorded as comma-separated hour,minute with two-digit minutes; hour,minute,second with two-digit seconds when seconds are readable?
12,59,41
